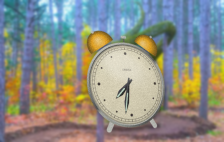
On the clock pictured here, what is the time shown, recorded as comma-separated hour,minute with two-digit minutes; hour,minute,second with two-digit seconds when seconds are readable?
7,32
